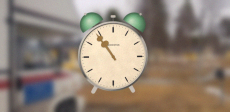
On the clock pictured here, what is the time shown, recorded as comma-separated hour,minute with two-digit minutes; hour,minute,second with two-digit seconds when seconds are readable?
10,54
